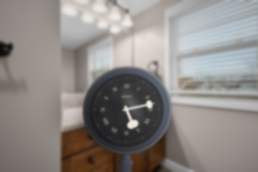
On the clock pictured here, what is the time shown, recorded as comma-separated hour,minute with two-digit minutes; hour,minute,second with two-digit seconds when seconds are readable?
5,13
